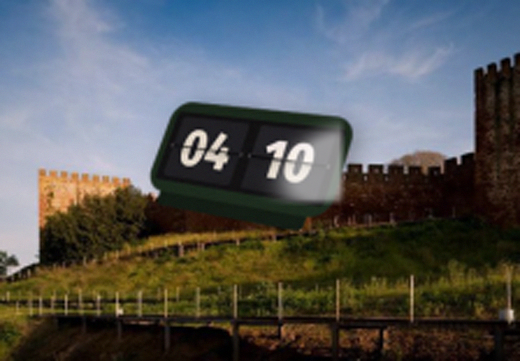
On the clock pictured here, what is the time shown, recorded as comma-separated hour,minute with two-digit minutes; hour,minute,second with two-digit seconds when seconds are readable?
4,10
